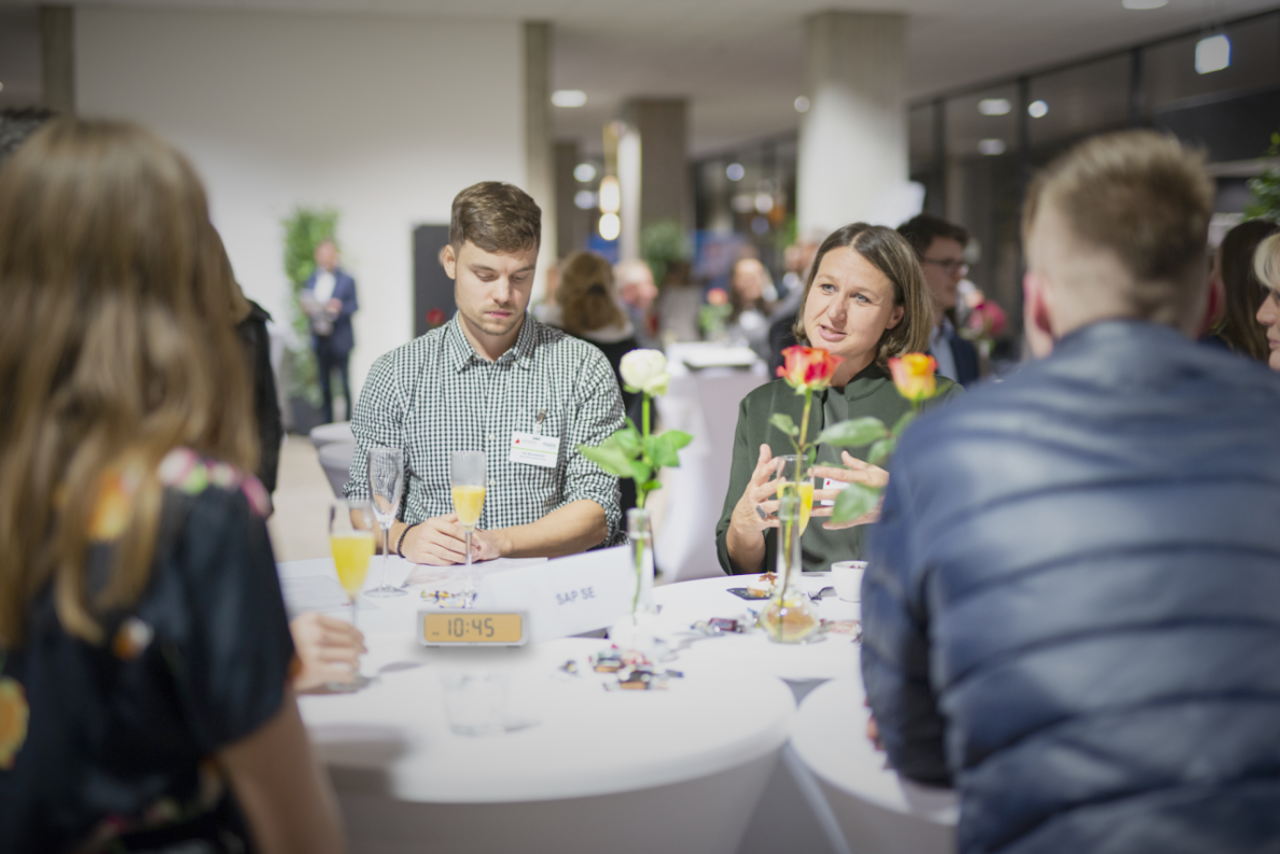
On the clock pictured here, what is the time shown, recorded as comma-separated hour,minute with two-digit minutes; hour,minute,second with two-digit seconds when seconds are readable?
10,45
